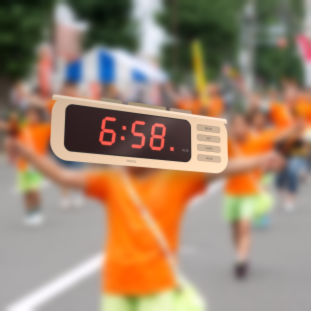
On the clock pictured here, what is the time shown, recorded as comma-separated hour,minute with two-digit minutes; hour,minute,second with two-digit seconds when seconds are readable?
6,58
